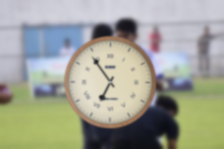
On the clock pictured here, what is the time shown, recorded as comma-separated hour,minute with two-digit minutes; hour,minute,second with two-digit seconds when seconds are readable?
6,54
